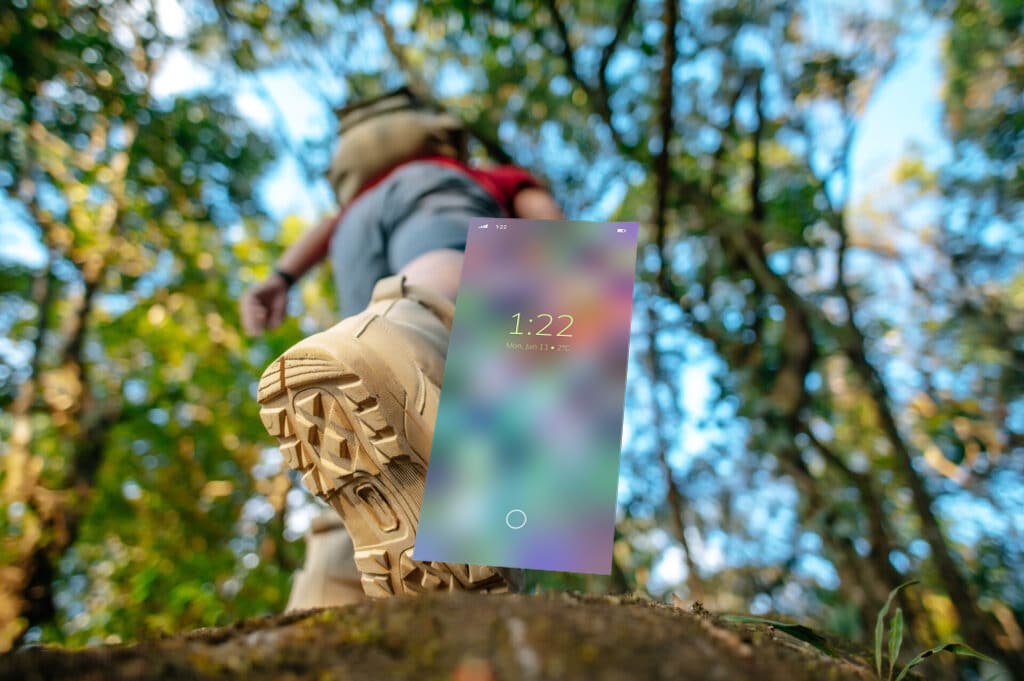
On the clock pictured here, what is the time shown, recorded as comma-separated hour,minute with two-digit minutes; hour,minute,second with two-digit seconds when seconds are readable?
1,22
